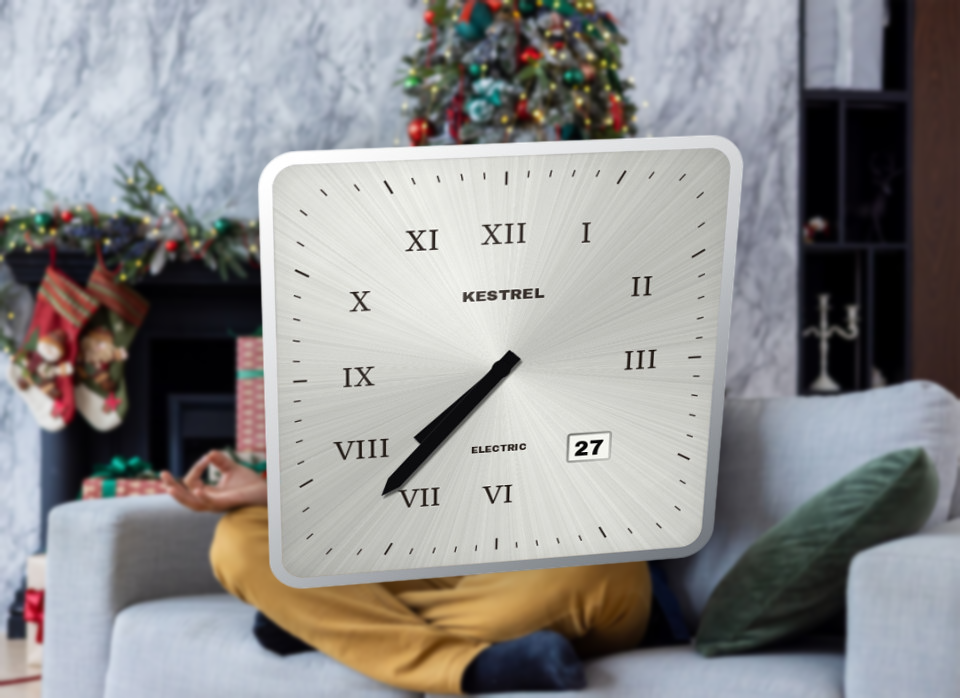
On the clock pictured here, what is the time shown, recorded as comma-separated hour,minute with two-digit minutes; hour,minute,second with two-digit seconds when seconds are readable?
7,37
